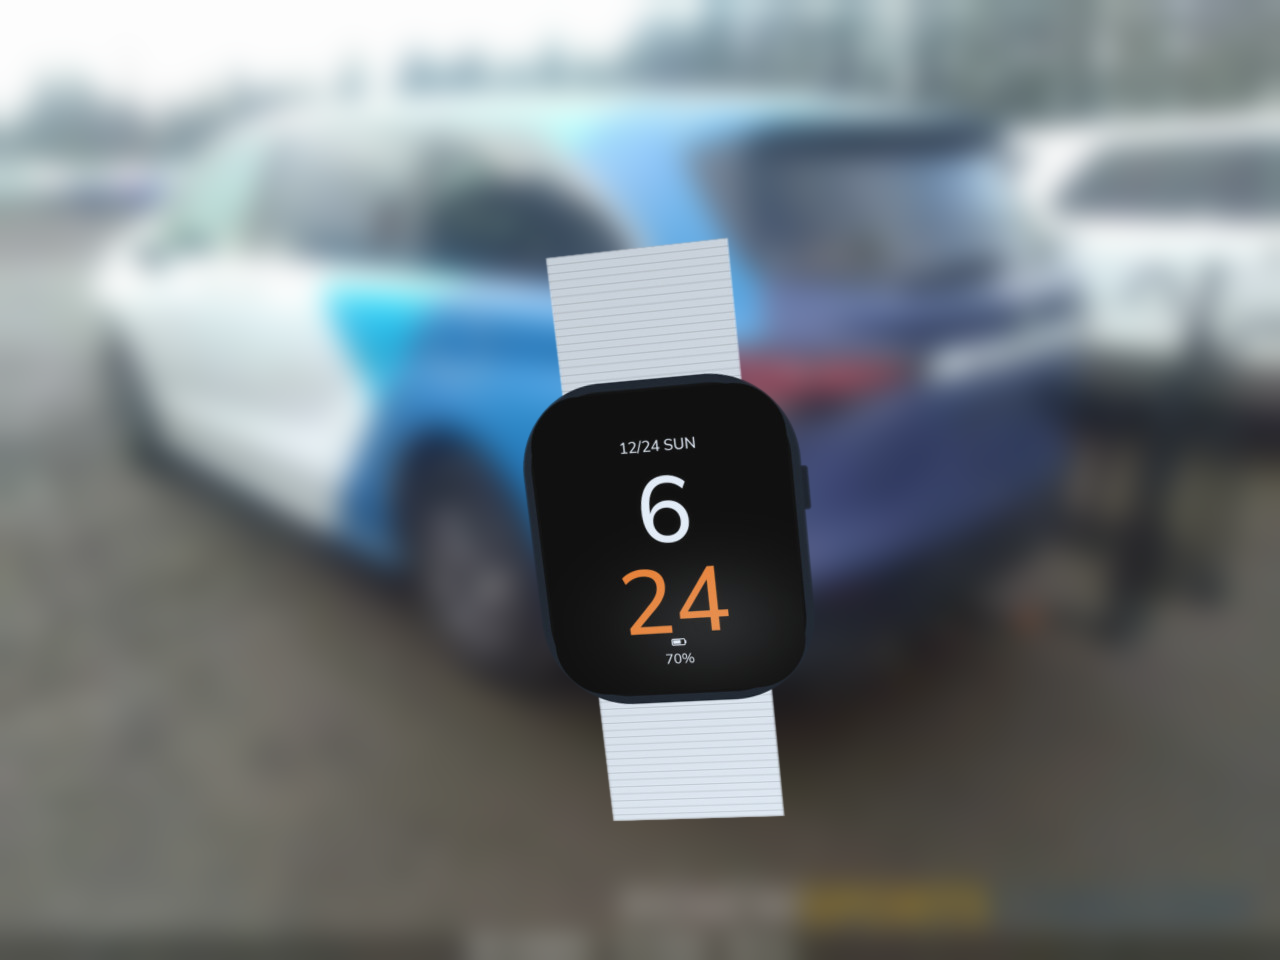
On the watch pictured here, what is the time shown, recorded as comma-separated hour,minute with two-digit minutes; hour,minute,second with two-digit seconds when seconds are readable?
6,24
